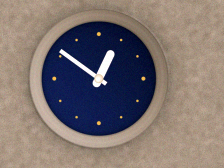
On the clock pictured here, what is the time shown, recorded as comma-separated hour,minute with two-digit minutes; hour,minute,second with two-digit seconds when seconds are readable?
12,51
